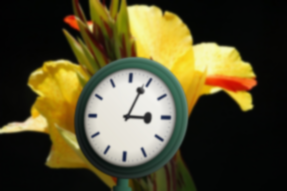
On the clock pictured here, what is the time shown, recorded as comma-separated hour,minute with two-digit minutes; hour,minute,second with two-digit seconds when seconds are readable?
3,04
